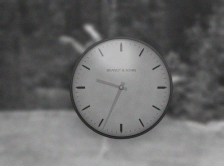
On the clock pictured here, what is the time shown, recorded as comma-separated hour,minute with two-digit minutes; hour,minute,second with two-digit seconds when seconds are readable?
9,34
